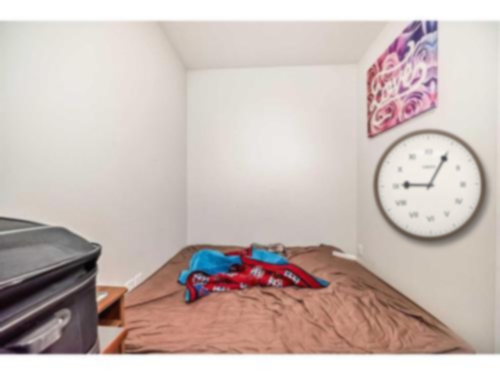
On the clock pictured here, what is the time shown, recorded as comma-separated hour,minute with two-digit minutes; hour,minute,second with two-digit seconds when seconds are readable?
9,05
